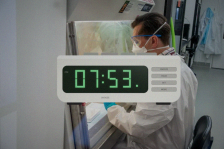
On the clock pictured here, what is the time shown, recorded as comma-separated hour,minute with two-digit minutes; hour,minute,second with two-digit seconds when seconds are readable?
7,53
